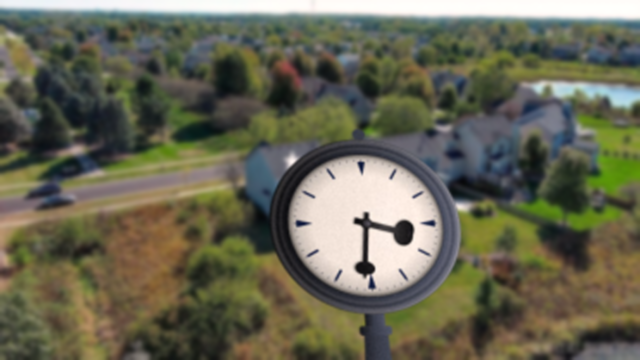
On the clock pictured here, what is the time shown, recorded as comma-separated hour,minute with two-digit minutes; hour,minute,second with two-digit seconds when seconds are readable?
3,31
